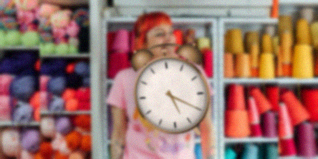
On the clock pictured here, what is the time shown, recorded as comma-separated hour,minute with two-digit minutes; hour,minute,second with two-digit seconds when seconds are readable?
5,20
